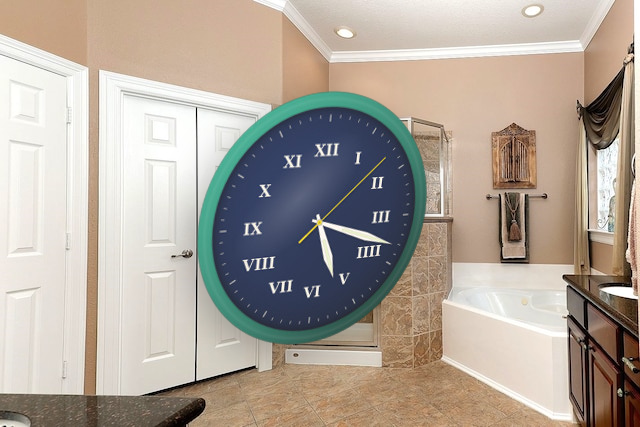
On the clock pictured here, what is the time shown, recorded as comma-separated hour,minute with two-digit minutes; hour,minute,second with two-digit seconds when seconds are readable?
5,18,08
